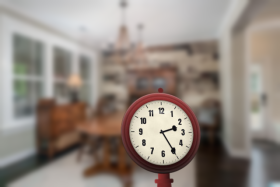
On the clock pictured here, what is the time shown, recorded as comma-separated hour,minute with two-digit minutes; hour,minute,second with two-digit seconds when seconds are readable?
2,25
